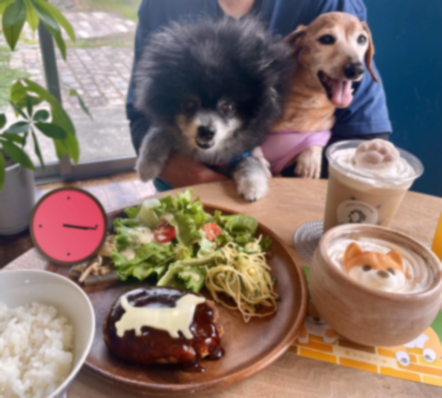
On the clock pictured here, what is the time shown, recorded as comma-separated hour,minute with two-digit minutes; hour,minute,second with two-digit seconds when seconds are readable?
3,16
